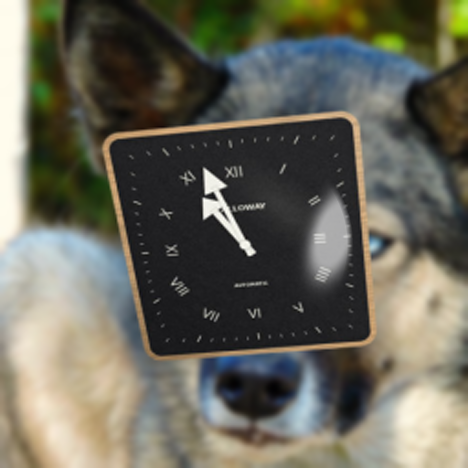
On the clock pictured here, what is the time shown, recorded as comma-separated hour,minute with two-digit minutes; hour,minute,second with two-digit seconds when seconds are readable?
10,57
